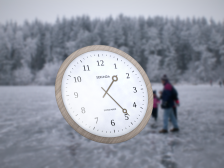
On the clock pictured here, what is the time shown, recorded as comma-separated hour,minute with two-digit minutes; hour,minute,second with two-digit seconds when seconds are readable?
1,24
